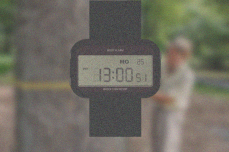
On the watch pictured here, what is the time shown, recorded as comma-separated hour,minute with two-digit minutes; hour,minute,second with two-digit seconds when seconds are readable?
13,00,51
